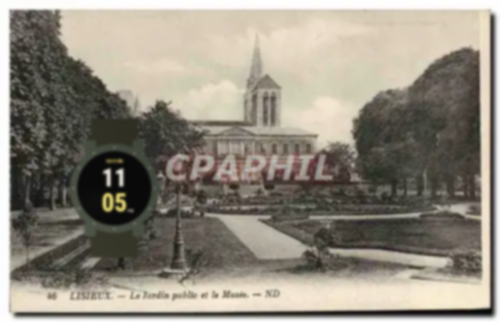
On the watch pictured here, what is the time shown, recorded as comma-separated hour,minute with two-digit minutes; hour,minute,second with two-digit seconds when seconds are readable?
11,05
